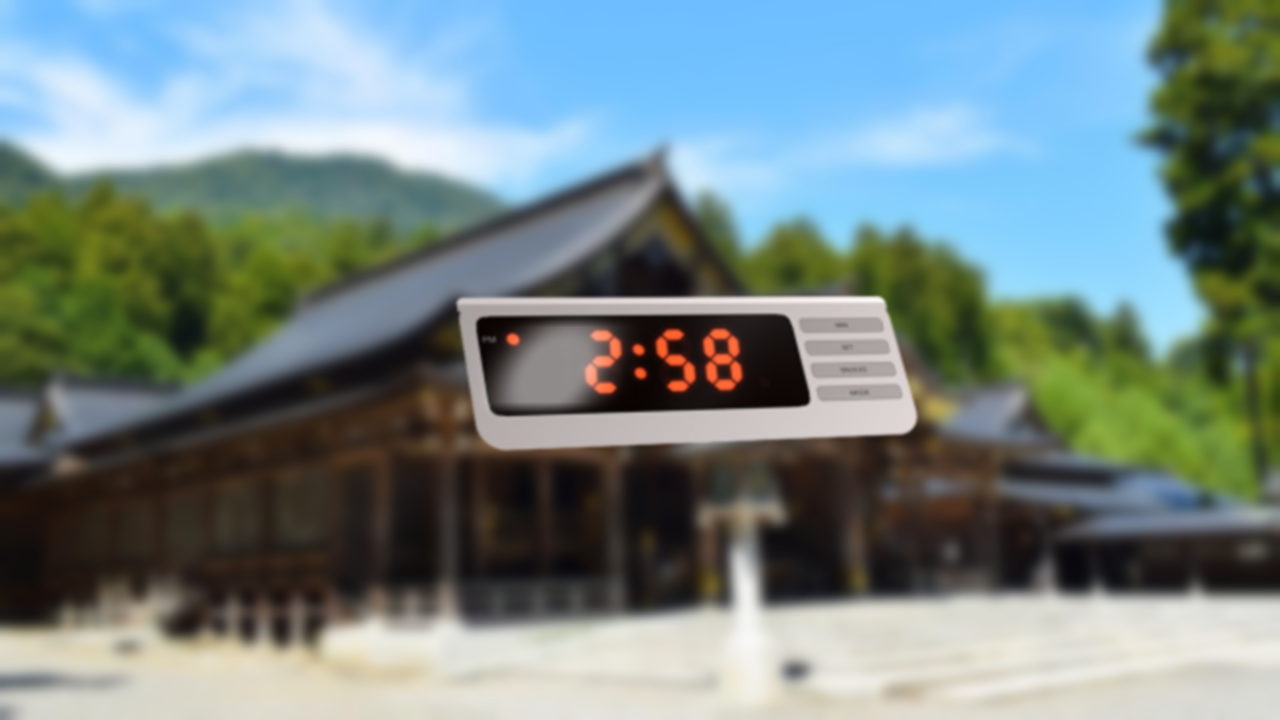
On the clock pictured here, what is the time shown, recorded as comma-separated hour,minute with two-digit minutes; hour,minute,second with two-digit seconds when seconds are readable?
2,58
